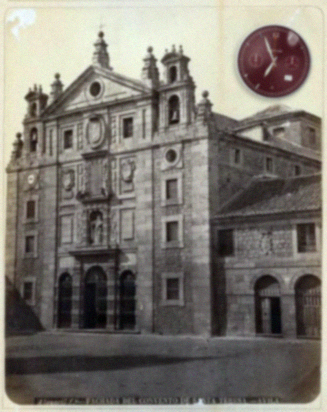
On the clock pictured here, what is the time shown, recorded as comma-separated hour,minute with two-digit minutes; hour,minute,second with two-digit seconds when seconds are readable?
6,56
